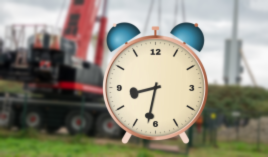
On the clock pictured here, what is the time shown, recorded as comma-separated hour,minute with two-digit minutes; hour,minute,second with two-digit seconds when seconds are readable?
8,32
